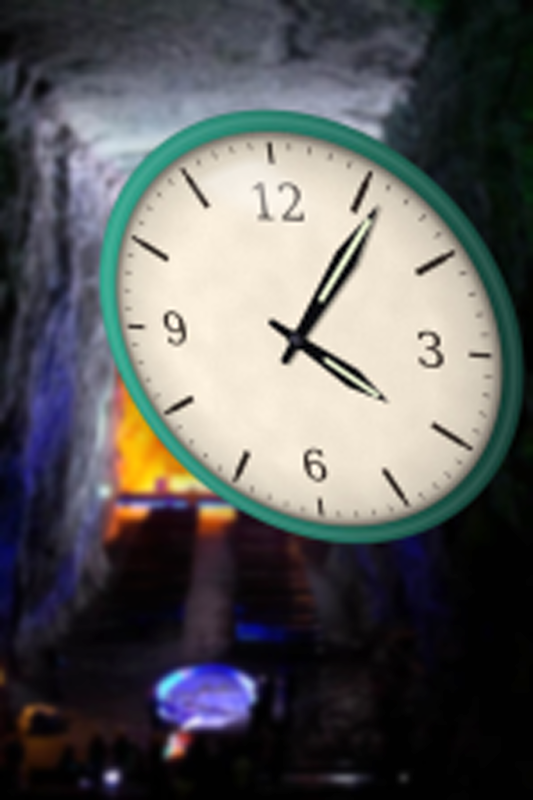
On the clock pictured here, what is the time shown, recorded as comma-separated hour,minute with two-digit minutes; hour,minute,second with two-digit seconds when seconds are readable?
4,06
